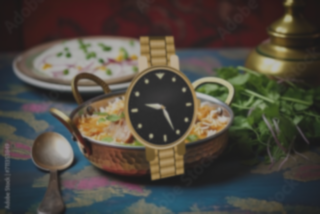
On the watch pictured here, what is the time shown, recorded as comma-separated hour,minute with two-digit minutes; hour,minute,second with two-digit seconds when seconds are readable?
9,26
